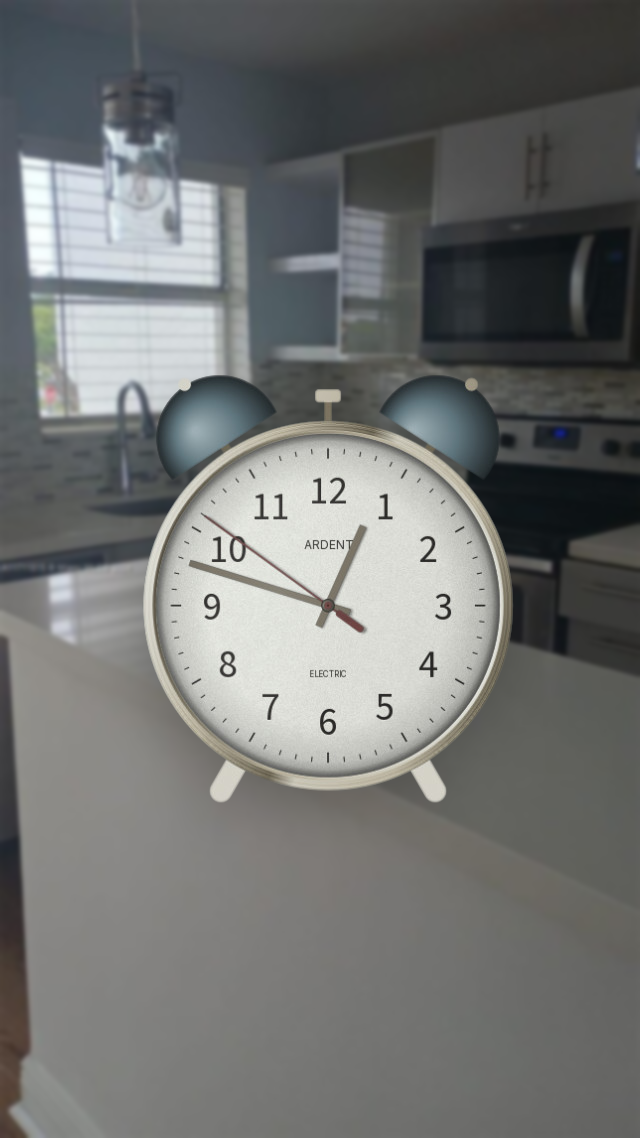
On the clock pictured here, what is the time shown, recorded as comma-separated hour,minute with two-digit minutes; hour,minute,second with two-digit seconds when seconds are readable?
12,47,51
